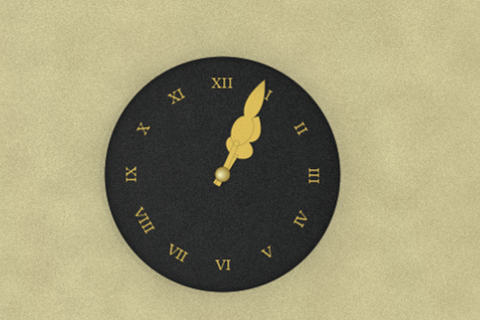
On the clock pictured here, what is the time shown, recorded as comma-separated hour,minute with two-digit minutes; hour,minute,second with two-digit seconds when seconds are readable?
1,04
